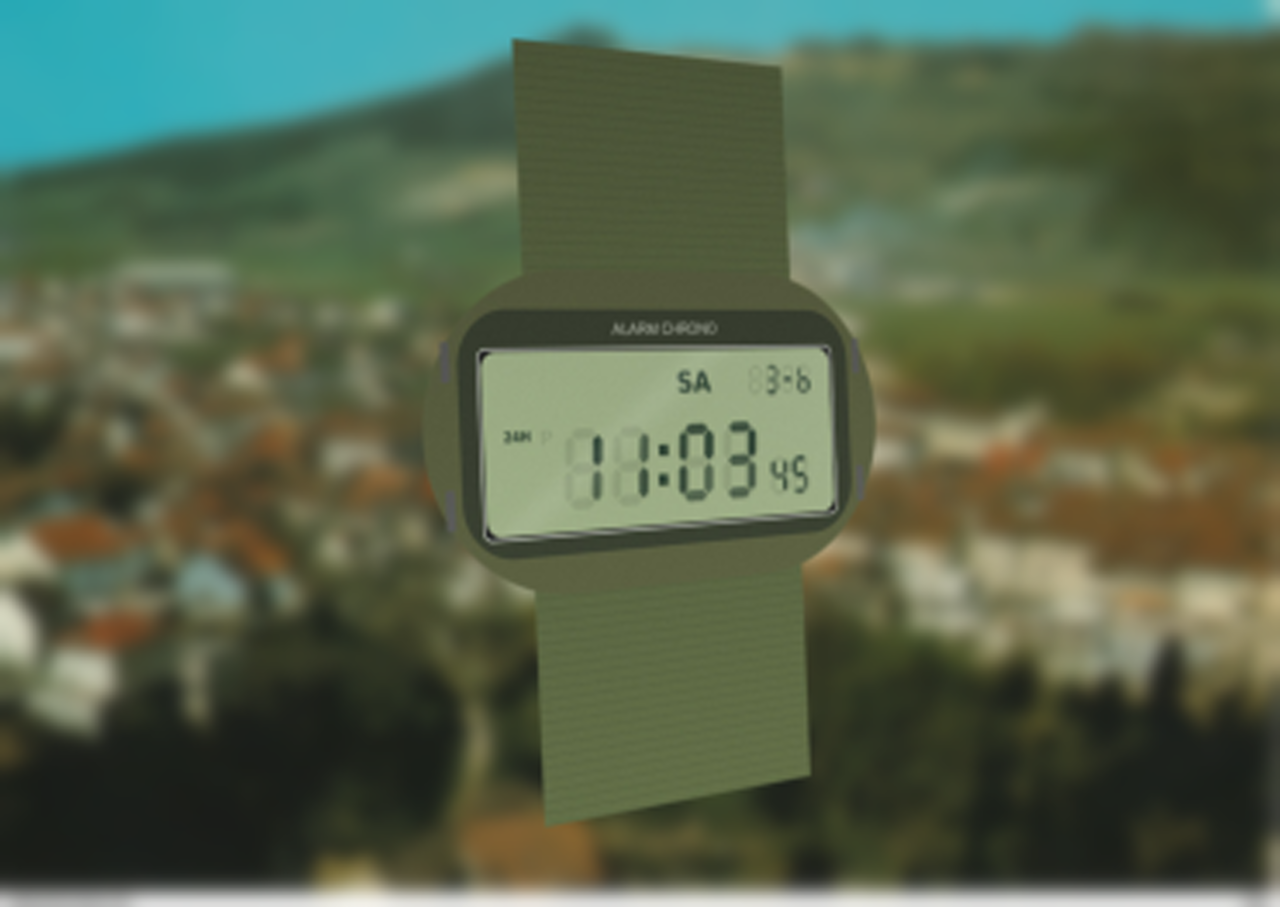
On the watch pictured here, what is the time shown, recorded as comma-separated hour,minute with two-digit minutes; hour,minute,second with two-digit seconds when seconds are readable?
11,03,45
